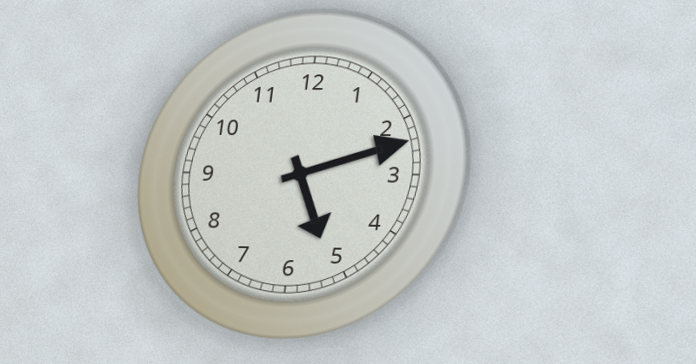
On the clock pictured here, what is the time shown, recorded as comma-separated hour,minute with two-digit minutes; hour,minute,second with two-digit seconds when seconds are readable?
5,12
